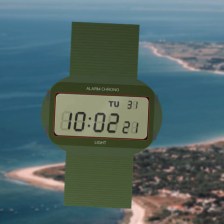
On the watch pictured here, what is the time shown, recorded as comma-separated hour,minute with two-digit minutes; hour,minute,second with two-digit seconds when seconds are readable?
10,02,21
